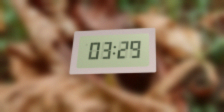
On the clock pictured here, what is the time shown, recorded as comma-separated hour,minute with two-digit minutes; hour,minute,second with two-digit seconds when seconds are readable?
3,29
